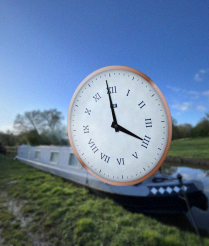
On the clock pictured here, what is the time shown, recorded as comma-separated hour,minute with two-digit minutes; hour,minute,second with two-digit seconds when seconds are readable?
3,59
